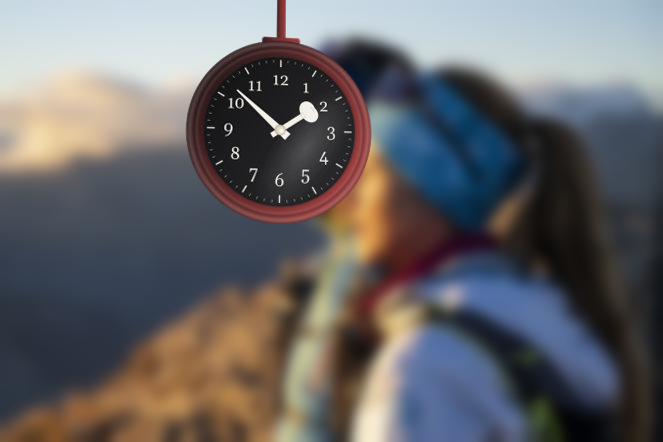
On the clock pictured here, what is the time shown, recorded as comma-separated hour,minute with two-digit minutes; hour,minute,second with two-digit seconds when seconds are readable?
1,52
